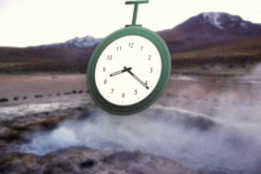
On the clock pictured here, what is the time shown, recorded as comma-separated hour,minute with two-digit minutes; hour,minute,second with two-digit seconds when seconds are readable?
8,21
